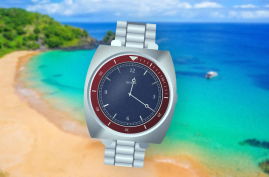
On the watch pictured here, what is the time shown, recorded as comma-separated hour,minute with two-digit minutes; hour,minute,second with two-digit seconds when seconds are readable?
12,20
